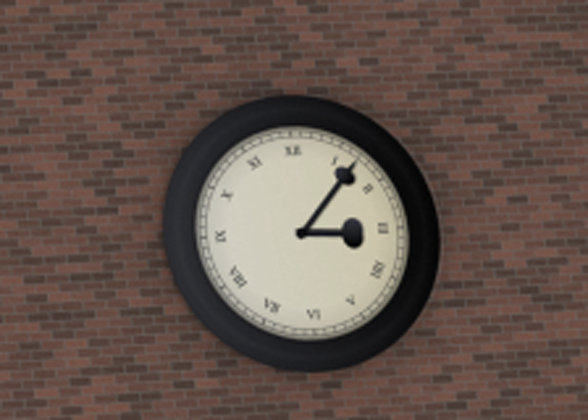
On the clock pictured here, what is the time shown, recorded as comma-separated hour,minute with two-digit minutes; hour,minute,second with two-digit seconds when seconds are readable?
3,07
